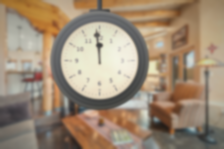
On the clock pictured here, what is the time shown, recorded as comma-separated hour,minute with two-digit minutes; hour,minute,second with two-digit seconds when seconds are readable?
11,59
